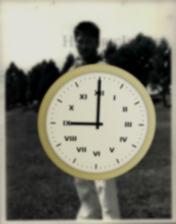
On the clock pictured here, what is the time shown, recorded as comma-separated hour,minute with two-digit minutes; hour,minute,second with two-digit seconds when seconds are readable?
9,00
